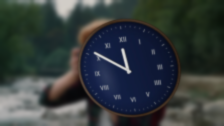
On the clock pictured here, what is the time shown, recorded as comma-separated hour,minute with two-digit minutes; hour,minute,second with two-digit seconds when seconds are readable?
11,51
